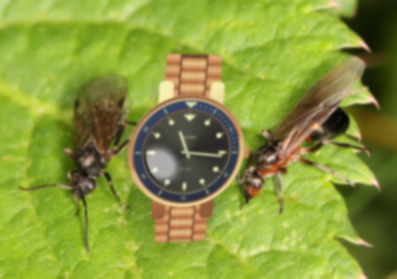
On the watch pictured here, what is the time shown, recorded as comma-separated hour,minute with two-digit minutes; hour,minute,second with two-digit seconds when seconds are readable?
11,16
